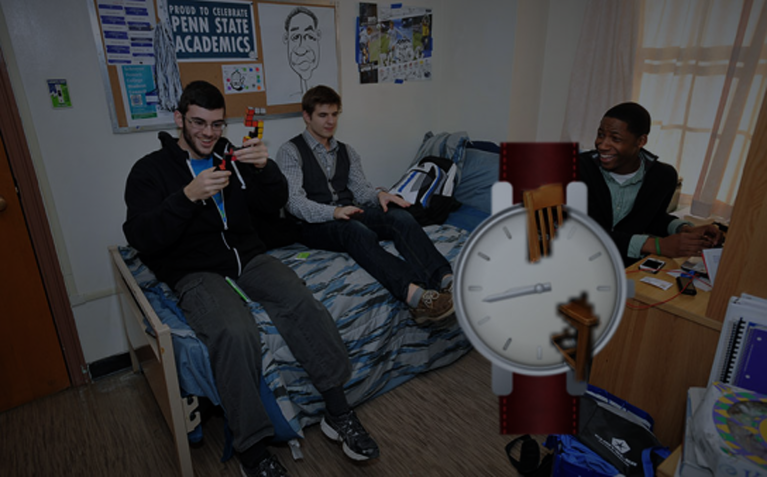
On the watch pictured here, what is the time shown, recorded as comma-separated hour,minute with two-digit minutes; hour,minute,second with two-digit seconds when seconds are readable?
8,43
